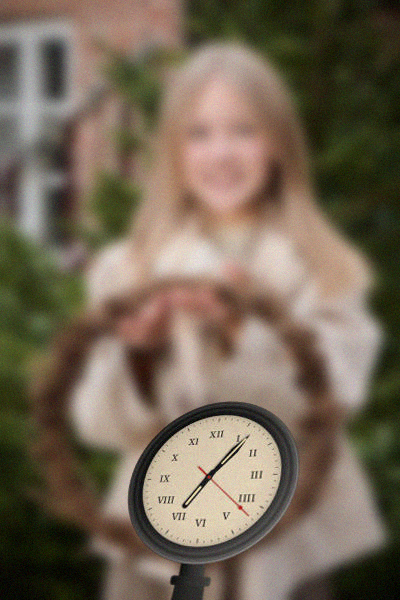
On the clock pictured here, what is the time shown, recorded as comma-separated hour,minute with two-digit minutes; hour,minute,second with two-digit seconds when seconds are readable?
7,06,22
